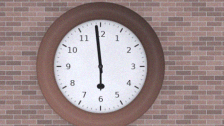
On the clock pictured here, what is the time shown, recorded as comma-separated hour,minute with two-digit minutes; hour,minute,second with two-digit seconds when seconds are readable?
5,59
